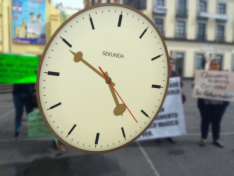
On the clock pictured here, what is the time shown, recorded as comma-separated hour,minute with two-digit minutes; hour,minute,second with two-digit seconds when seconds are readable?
4,49,22
